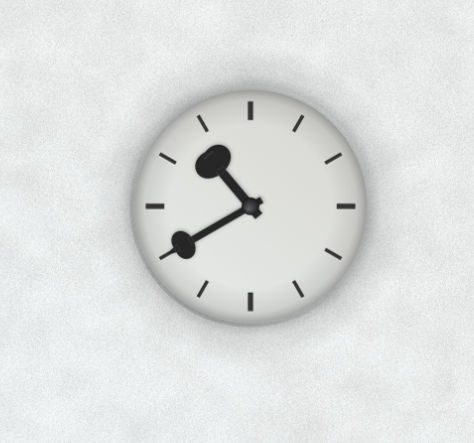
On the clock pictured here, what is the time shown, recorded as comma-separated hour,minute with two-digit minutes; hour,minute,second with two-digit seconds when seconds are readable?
10,40
